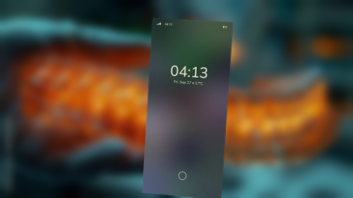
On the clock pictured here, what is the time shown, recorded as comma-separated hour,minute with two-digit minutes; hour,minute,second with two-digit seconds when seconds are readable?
4,13
